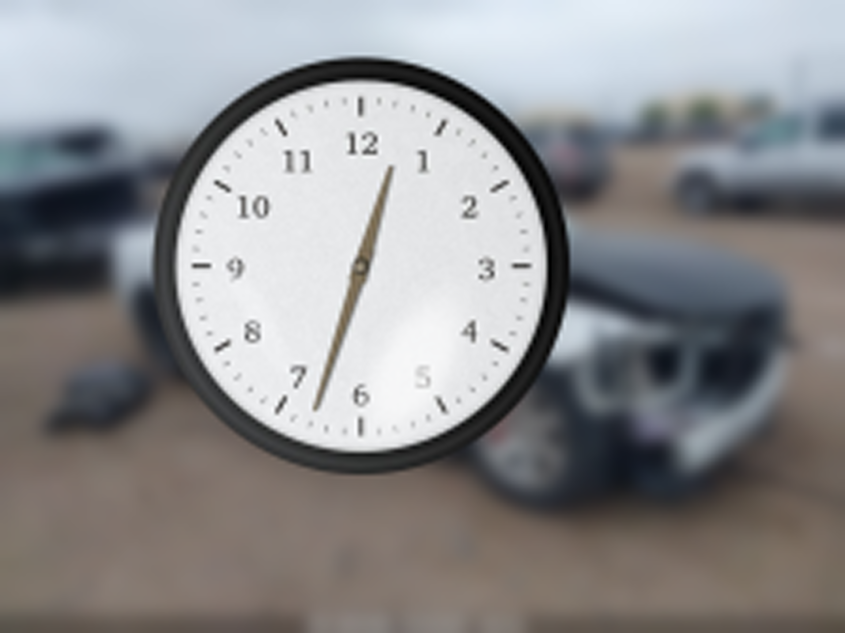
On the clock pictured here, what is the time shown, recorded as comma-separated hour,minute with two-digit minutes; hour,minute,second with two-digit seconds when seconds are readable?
12,33
